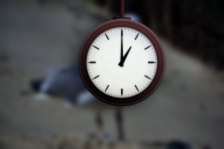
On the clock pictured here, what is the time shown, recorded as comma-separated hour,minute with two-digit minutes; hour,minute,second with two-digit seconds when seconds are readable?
1,00
